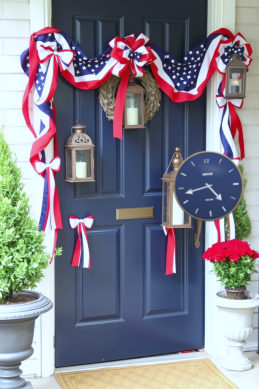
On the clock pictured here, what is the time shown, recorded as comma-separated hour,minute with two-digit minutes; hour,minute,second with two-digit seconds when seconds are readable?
4,43
